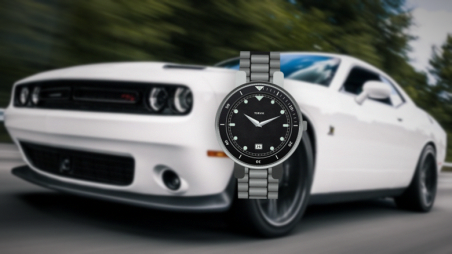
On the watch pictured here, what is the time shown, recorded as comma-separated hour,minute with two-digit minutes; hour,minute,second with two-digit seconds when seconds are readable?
10,11
